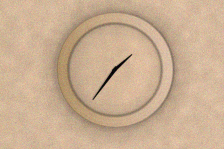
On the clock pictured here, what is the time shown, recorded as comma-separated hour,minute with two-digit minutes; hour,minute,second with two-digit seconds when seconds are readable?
1,36
